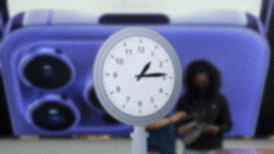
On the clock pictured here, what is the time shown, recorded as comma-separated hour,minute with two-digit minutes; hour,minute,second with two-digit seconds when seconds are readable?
1,14
